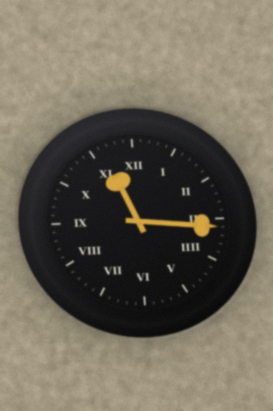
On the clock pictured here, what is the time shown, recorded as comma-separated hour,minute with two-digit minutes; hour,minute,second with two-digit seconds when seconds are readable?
11,16
